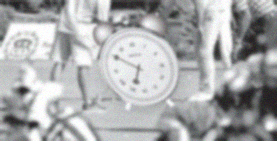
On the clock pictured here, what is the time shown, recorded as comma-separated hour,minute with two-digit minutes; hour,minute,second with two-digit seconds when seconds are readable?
6,51
